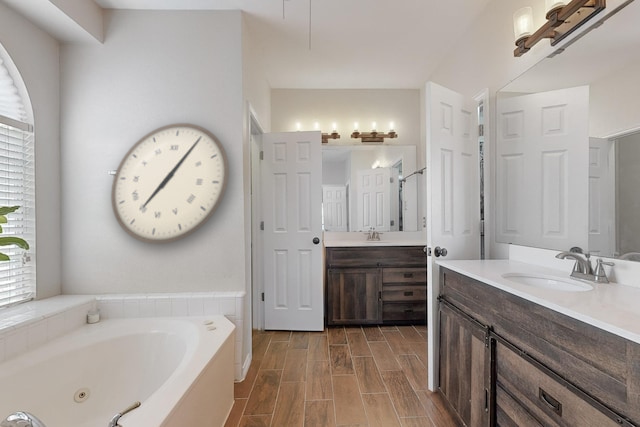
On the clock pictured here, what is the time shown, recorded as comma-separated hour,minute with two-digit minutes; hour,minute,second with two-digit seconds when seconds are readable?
7,05
